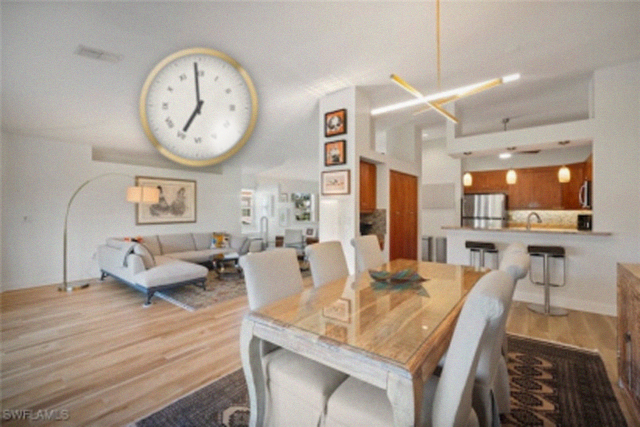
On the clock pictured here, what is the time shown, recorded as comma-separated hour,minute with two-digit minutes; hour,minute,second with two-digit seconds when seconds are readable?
6,59
